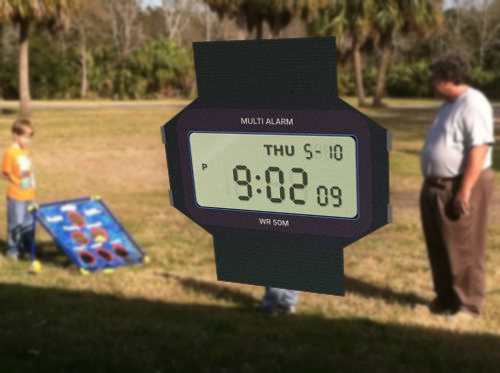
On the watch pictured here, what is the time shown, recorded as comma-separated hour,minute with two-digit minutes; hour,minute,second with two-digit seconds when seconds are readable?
9,02,09
